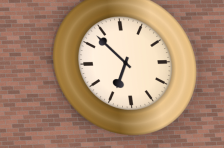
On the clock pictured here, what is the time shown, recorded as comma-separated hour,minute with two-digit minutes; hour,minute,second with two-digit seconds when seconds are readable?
6,53
